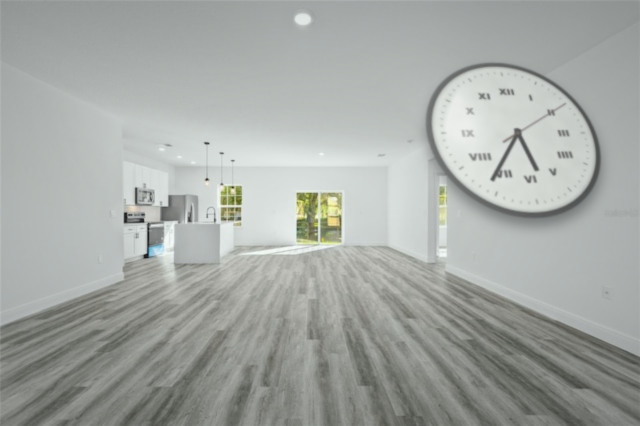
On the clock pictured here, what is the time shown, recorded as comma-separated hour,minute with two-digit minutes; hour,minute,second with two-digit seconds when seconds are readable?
5,36,10
